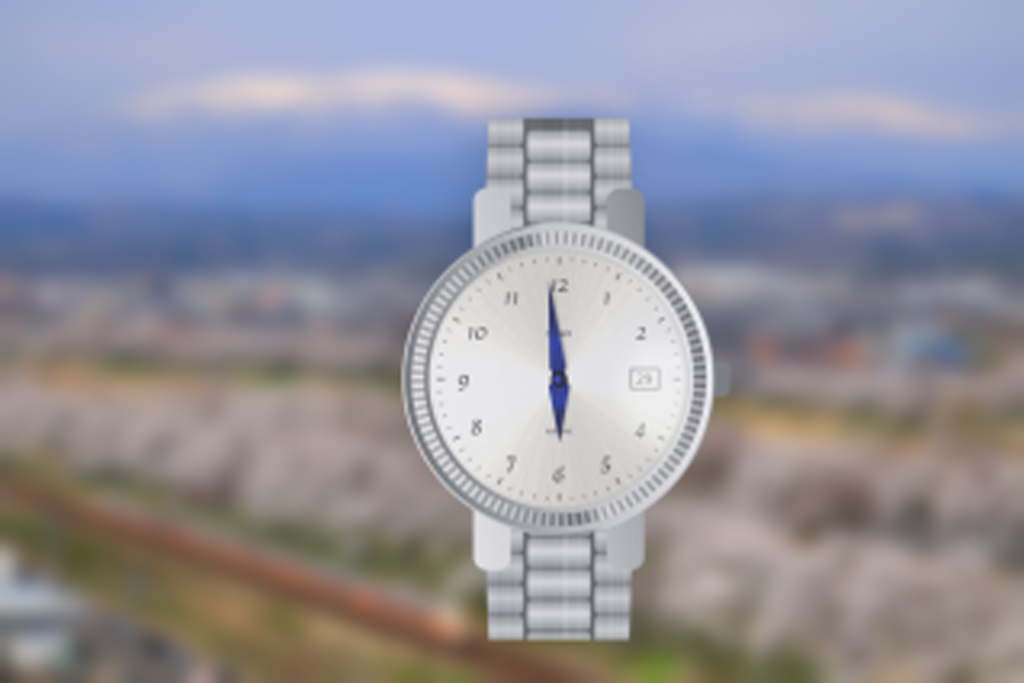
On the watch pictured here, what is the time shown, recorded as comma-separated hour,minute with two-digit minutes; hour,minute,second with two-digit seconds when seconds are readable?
5,59
